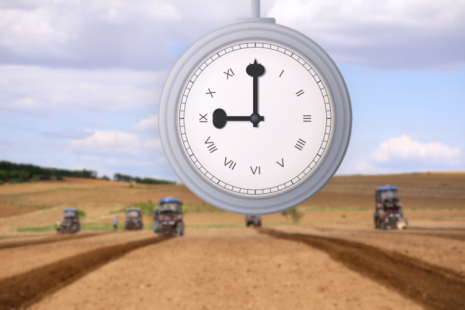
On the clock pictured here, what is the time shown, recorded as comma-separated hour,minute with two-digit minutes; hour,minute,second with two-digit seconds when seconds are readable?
9,00
